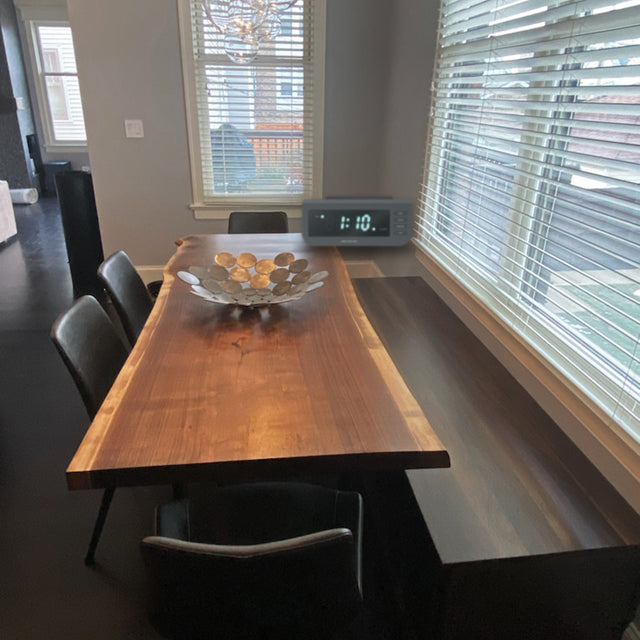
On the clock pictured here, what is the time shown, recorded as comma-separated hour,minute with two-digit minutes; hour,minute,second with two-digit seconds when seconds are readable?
1,10
